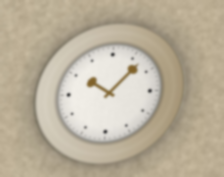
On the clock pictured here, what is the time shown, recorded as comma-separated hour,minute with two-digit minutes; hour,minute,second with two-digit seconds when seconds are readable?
10,07
